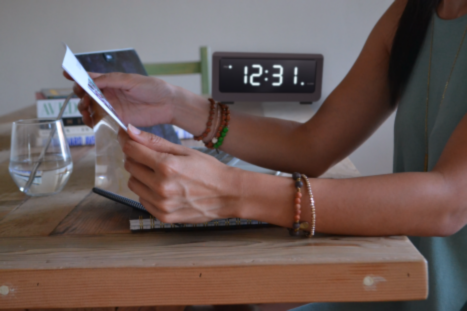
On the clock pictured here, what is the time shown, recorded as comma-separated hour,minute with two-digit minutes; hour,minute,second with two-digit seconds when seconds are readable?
12,31
